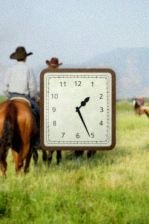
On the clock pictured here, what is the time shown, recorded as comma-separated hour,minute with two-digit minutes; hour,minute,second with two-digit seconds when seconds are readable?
1,26
